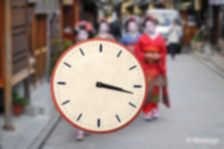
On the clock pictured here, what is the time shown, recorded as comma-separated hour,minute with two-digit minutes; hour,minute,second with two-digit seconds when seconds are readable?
3,17
